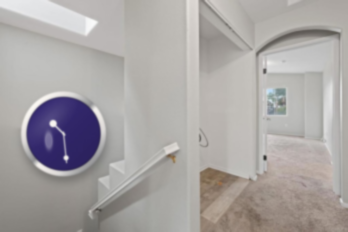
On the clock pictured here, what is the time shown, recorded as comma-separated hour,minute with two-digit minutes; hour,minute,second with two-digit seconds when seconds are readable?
10,29
